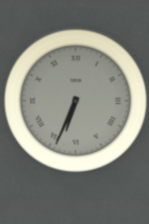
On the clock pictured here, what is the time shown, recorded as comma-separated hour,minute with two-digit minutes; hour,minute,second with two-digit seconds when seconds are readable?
6,34
